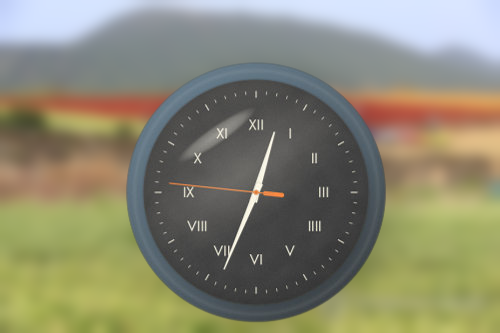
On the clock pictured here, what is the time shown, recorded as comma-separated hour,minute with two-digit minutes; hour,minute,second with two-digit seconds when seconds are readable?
12,33,46
